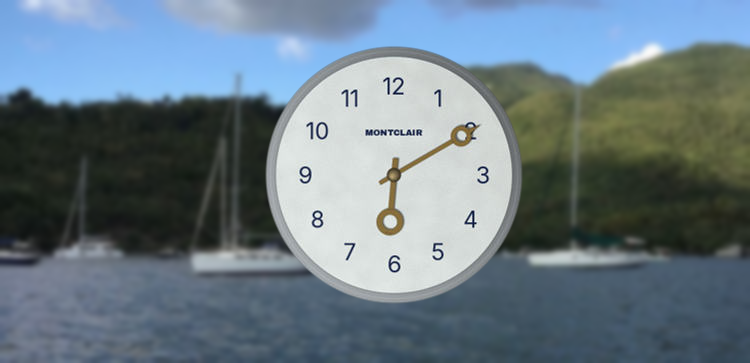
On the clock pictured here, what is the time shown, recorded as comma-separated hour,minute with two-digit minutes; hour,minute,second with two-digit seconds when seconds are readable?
6,10
